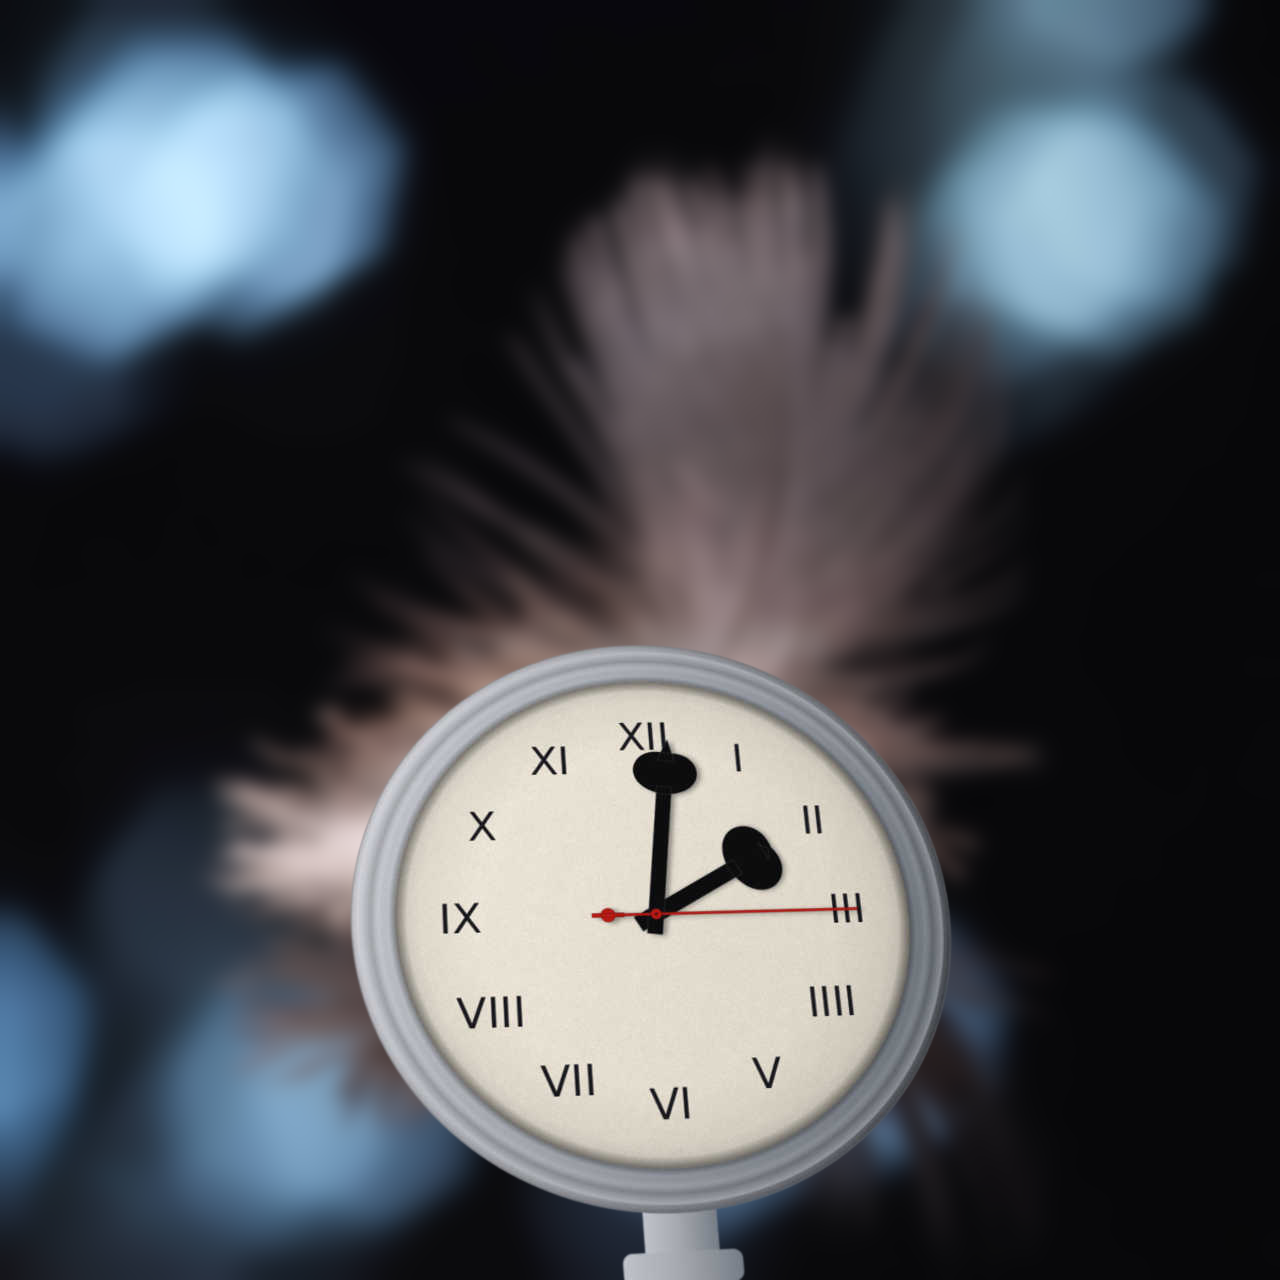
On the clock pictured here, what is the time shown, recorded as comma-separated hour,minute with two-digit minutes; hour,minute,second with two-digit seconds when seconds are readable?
2,01,15
